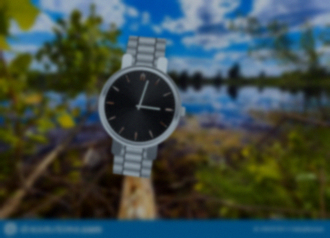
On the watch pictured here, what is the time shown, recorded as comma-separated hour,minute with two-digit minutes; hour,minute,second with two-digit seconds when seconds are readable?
3,02
